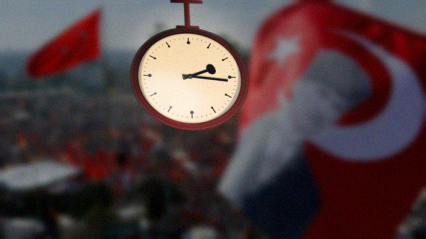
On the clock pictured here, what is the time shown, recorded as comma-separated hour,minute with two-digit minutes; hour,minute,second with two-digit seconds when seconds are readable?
2,16
